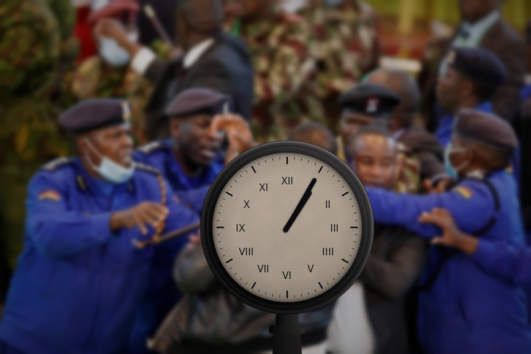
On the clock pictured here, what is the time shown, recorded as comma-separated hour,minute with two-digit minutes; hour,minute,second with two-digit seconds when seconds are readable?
1,05
